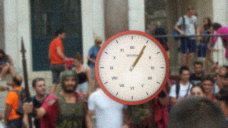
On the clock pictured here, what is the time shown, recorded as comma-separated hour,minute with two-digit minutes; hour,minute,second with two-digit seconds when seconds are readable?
1,05
